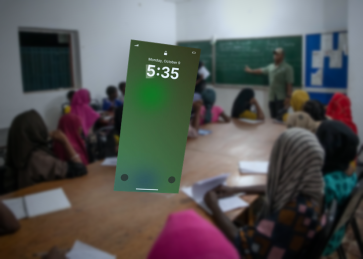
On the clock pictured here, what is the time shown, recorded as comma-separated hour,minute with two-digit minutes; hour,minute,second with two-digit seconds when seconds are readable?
5,35
